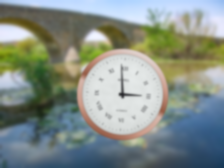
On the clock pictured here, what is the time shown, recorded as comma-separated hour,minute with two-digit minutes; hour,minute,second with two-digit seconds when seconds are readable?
2,59
